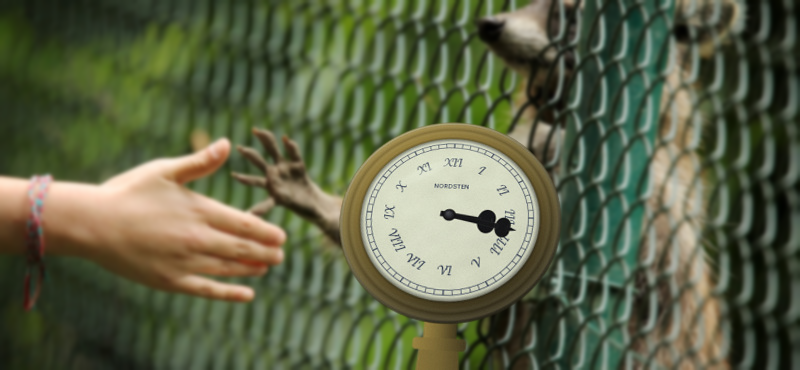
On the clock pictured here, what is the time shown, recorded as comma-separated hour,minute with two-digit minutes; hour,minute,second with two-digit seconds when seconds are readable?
3,17
